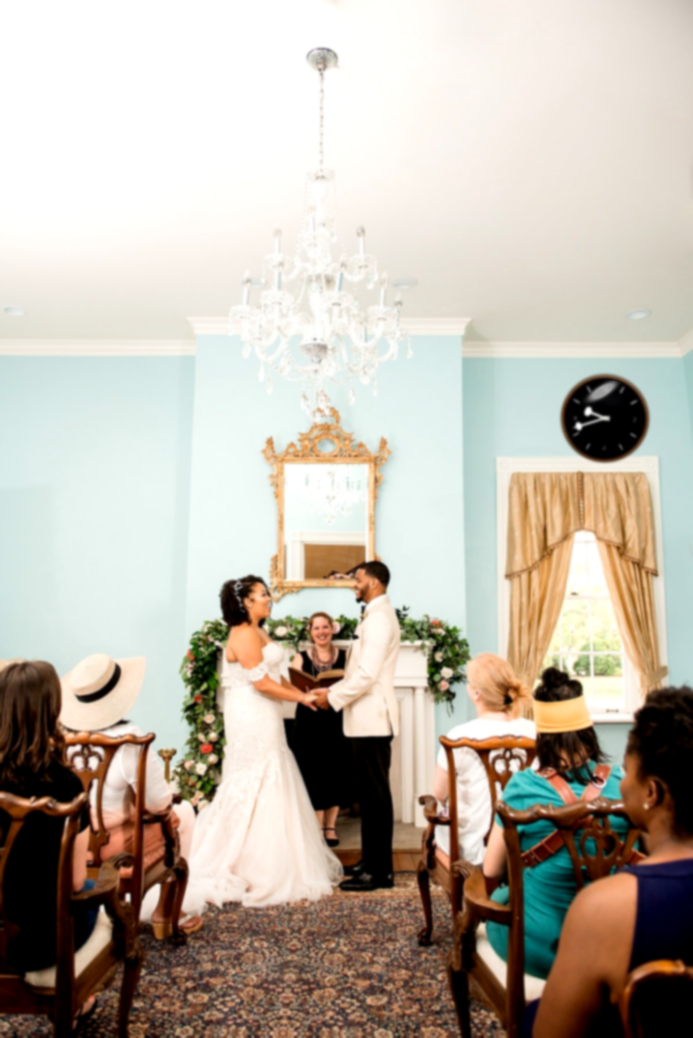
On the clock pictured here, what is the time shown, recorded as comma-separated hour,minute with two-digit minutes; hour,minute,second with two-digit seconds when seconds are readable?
9,42
